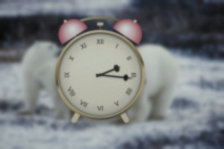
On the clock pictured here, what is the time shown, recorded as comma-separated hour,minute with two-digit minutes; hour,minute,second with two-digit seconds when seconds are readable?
2,16
